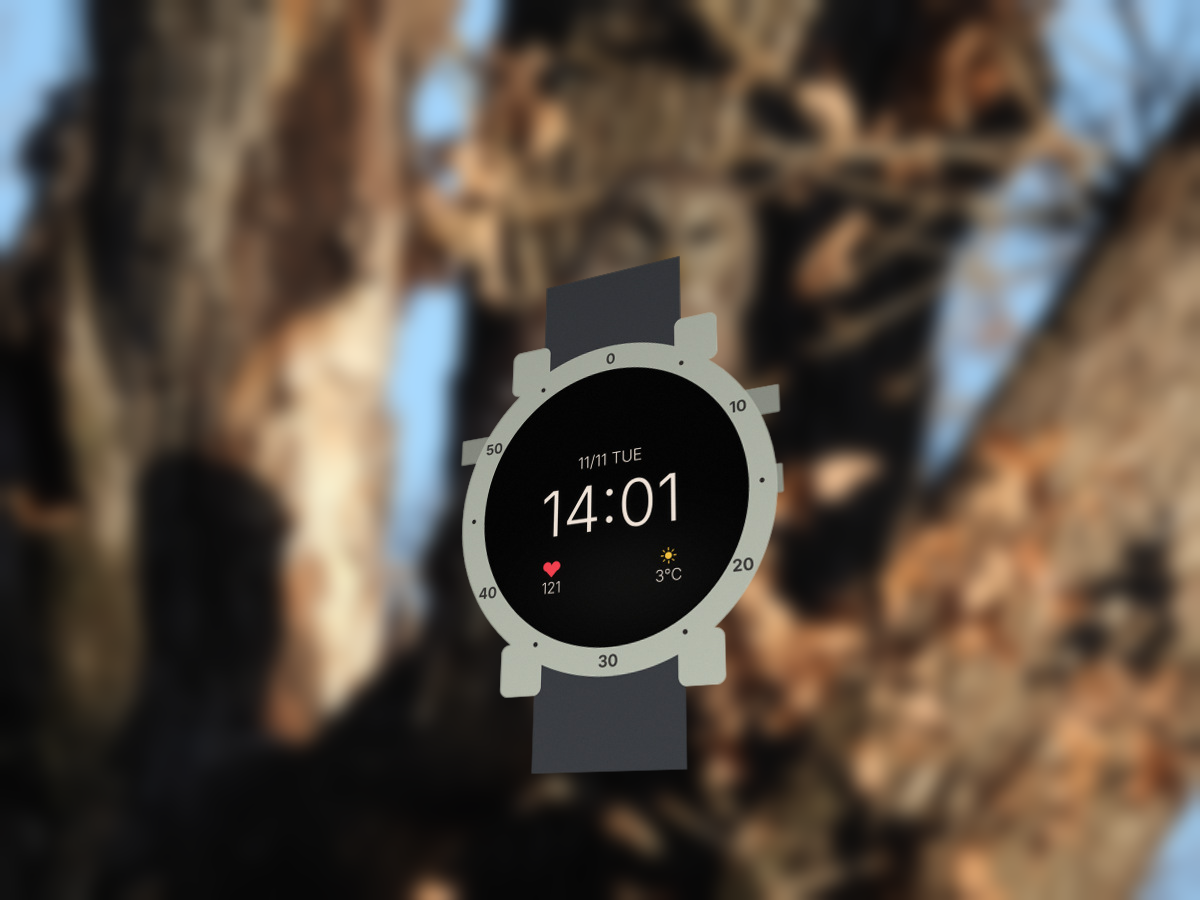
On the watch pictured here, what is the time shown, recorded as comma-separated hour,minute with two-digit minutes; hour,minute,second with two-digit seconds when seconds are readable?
14,01
